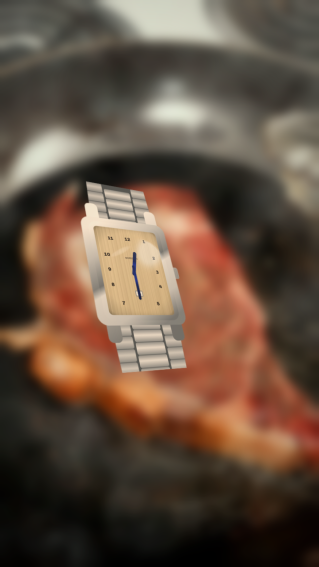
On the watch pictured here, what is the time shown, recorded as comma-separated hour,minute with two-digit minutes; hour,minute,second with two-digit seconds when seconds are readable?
12,30
